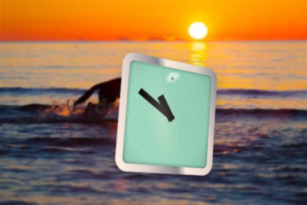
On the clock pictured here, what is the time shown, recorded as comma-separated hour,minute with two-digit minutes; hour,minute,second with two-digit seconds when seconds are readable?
10,50
